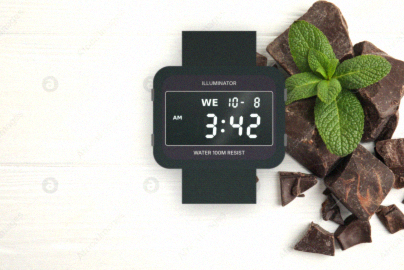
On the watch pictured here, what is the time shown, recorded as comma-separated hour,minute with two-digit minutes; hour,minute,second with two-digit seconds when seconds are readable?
3,42
